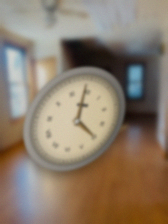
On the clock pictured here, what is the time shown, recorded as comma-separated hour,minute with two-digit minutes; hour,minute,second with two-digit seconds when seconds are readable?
3,59
